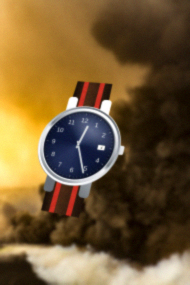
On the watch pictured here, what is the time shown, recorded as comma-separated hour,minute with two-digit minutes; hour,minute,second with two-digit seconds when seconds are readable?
12,26
